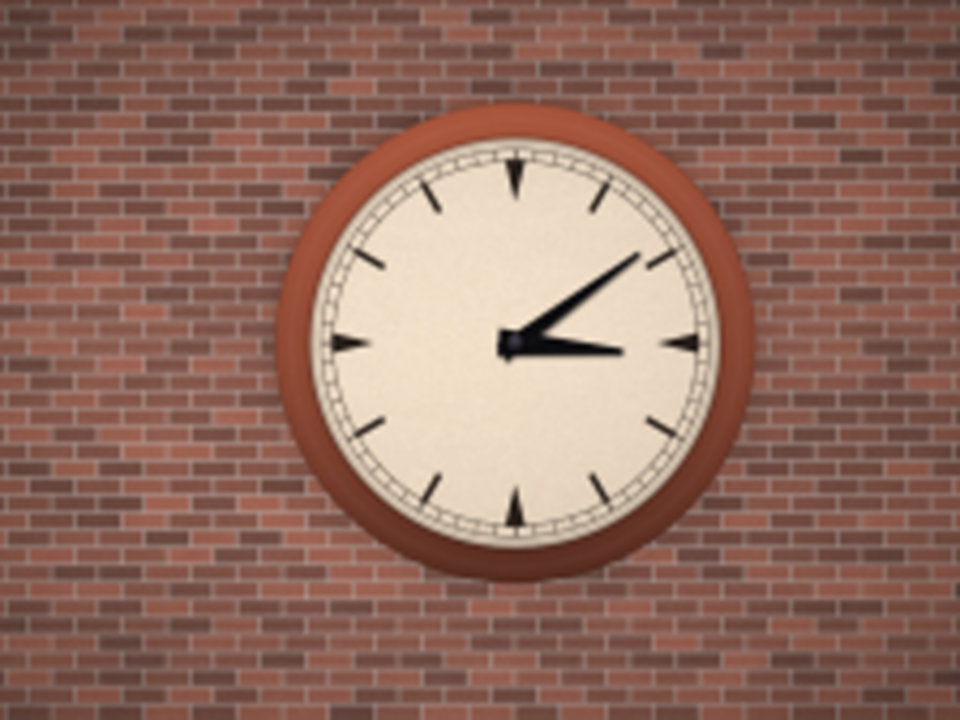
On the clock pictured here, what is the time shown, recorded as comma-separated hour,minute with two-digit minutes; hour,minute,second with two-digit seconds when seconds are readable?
3,09
